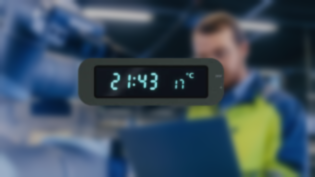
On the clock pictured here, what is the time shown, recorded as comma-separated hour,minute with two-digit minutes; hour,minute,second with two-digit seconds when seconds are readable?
21,43
